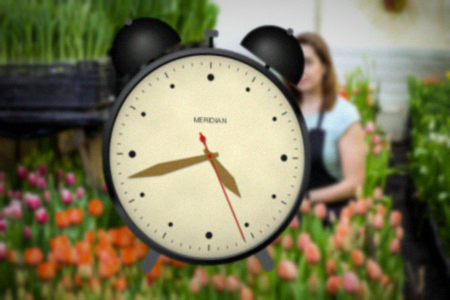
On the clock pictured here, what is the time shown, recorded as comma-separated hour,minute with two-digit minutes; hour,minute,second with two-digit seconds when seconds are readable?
4,42,26
